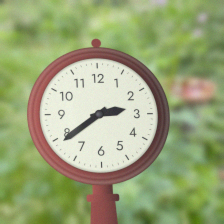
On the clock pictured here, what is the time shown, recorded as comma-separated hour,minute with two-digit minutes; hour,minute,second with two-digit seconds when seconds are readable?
2,39
